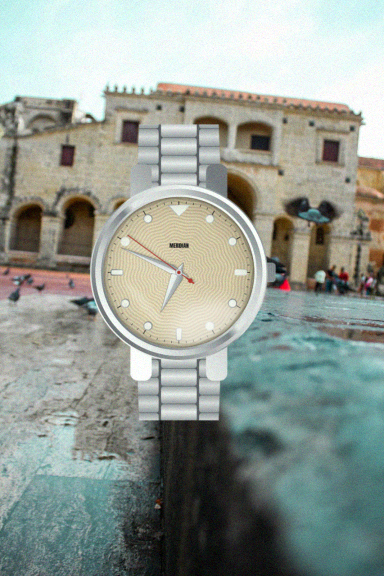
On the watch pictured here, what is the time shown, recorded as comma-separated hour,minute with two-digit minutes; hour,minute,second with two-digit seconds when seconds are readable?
6,48,51
